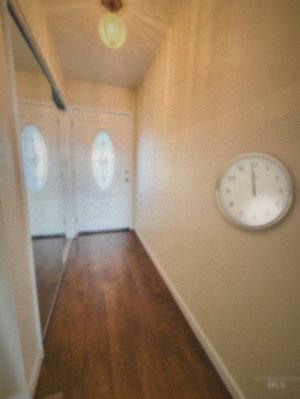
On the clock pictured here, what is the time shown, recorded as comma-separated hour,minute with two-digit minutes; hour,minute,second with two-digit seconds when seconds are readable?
11,59
